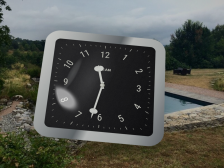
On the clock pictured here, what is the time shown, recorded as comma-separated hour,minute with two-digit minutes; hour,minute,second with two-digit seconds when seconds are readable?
11,32
